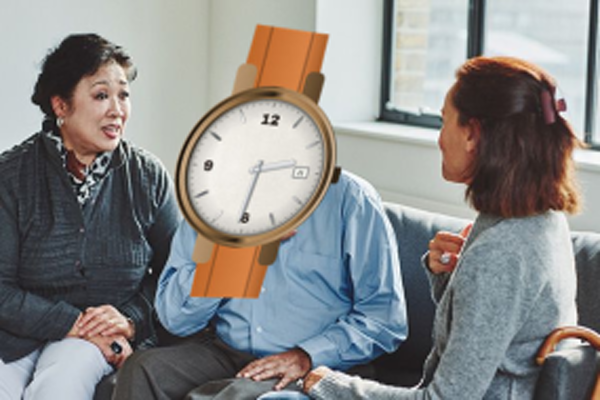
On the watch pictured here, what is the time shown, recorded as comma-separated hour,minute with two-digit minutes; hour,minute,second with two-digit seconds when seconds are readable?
2,31
